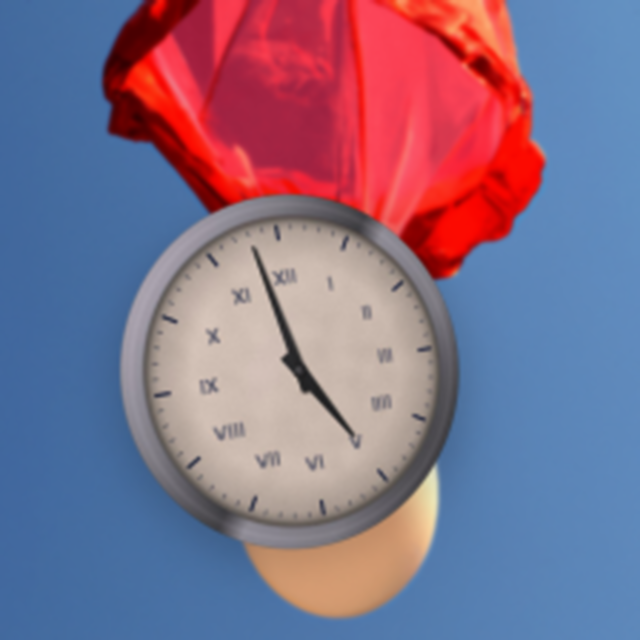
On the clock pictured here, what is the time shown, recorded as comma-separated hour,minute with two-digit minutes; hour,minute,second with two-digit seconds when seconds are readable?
4,58
